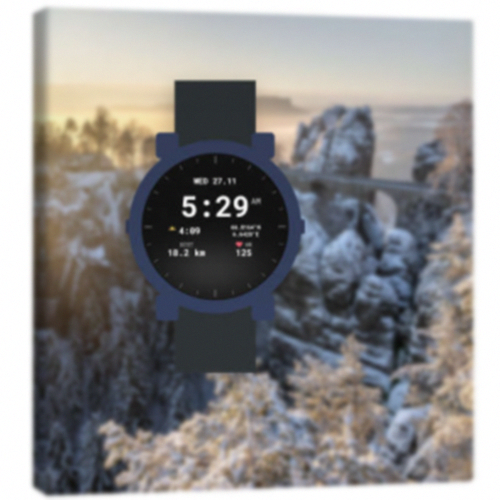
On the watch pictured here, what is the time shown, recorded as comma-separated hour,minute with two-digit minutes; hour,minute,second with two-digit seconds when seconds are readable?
5,29
